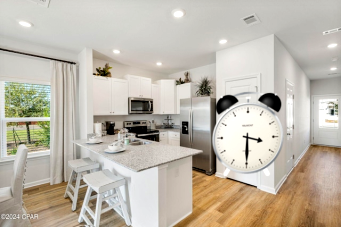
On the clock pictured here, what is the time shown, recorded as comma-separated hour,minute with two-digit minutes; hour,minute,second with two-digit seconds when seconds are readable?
3,30
